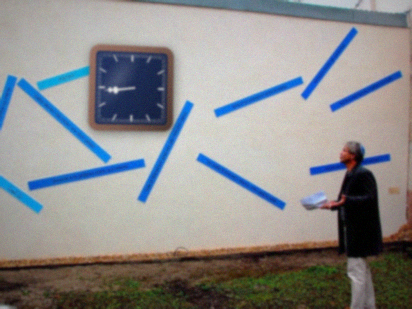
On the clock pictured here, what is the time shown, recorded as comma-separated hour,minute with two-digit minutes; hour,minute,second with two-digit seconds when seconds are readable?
8,44
